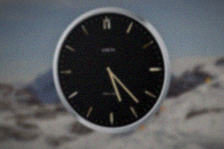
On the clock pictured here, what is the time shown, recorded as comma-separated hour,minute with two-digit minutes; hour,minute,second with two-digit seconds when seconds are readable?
5,23
